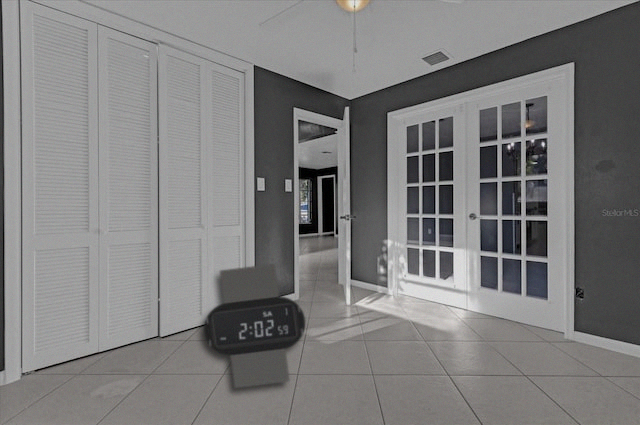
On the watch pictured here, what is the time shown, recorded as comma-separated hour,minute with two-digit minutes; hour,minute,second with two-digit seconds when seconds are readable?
2,02
